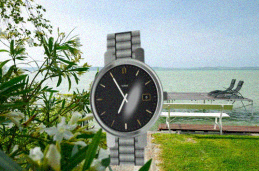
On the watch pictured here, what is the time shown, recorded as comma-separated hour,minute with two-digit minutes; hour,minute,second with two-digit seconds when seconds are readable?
6,55
